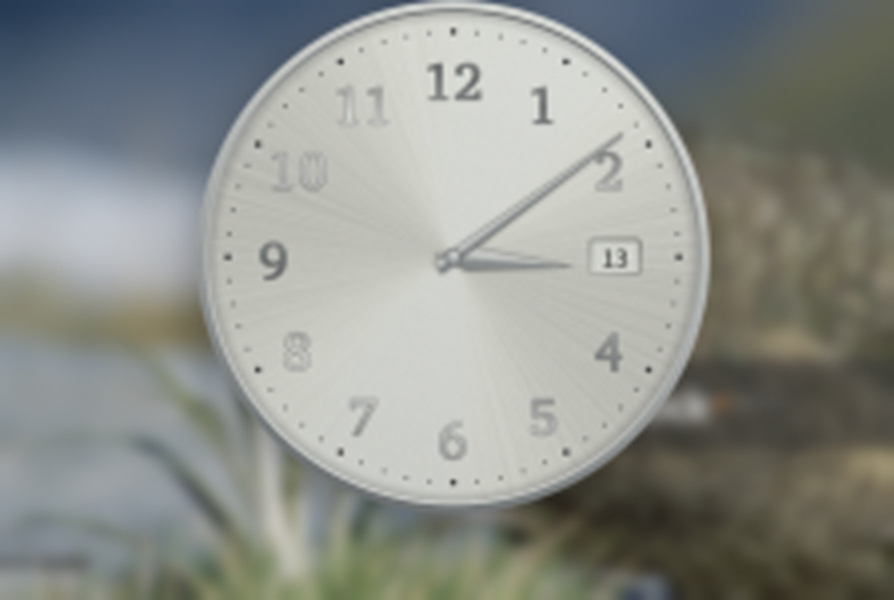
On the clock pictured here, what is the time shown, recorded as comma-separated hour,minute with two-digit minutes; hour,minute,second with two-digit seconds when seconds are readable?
3,09
